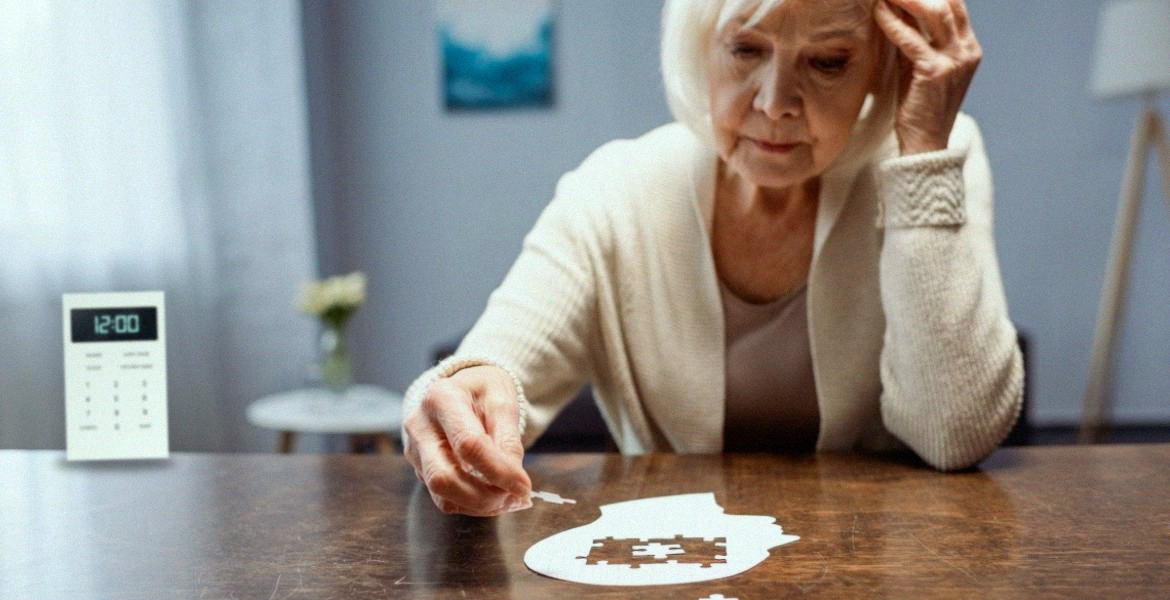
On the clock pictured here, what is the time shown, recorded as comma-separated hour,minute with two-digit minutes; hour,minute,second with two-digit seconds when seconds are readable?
12,00
